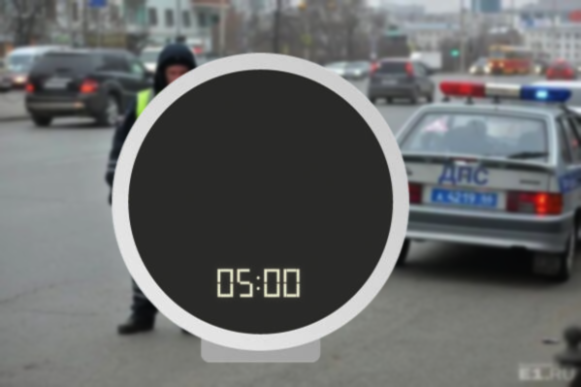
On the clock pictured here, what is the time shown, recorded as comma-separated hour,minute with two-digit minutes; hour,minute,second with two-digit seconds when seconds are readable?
5,00
